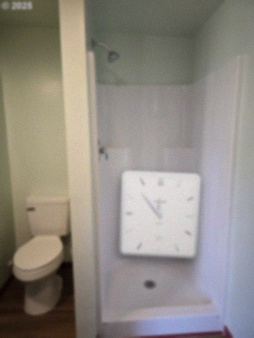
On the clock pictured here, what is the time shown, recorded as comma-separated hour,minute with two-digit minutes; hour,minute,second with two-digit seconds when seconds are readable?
11,53
